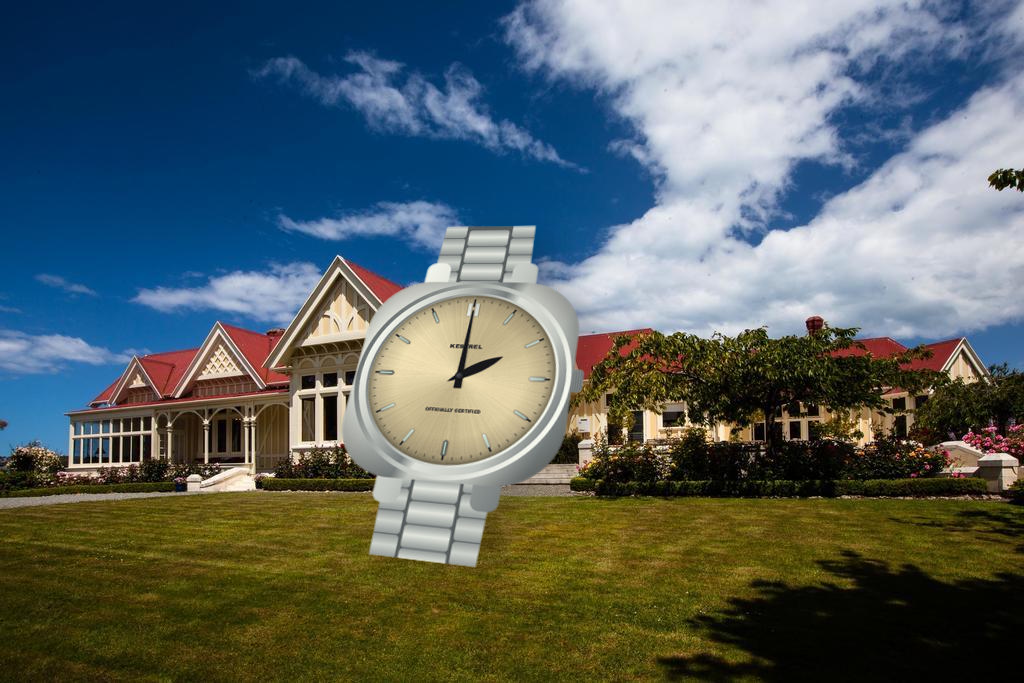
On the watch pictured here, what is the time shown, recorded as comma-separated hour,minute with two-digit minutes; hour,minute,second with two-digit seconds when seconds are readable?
2,00
